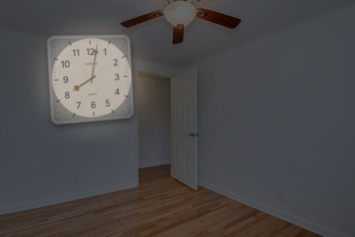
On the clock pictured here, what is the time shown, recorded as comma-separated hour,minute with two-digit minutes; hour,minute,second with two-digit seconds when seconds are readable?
8,02
